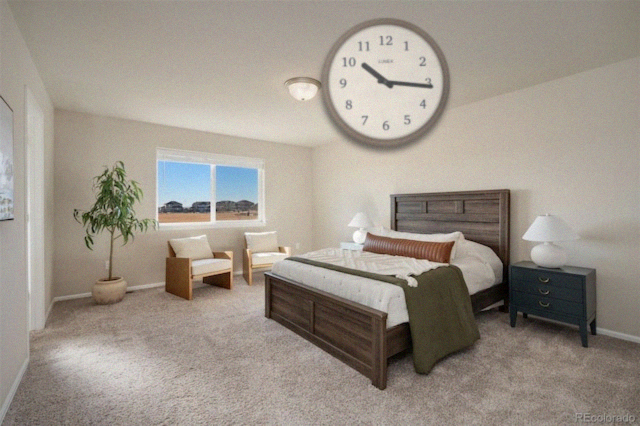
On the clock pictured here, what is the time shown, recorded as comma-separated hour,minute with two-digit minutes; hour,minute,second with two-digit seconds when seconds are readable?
10,16
